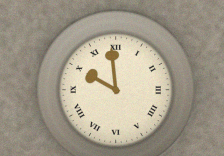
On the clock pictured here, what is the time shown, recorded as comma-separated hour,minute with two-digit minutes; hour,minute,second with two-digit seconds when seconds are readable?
9,59
